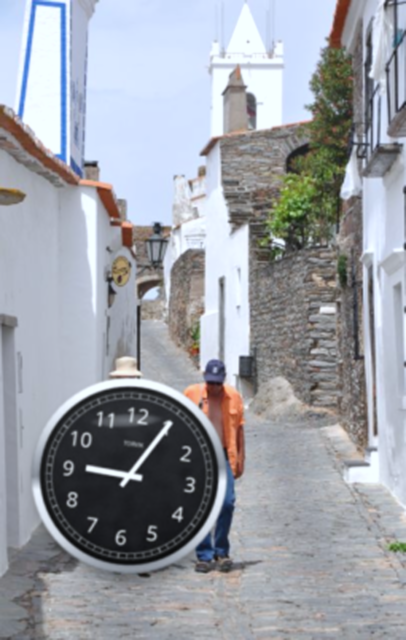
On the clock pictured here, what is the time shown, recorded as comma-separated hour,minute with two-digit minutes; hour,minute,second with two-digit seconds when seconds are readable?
9,05
